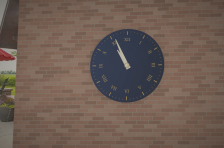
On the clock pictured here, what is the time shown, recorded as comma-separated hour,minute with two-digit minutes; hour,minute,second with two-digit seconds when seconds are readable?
10,56
